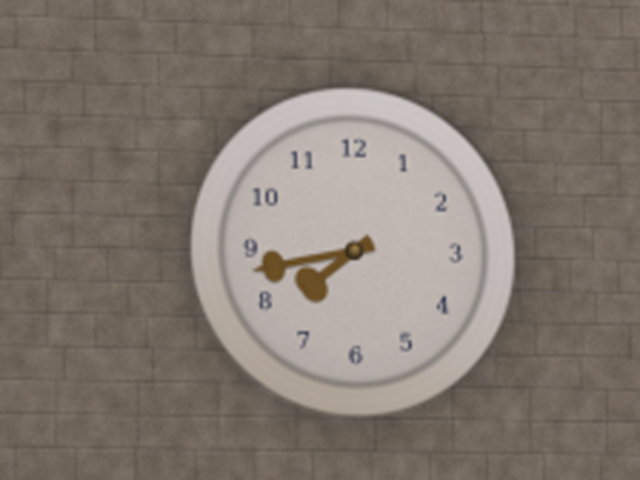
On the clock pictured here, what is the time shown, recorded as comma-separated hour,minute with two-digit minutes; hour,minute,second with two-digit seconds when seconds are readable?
7,43
